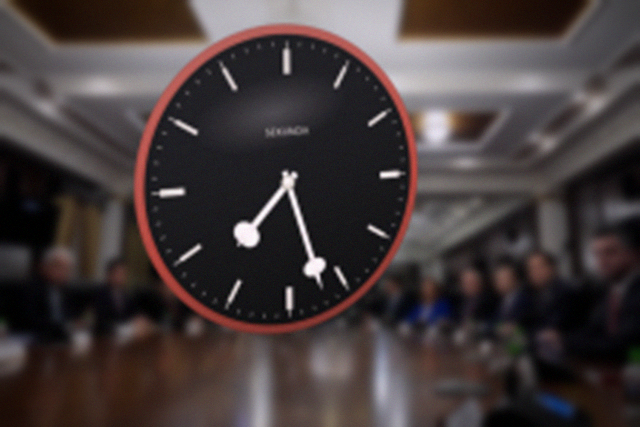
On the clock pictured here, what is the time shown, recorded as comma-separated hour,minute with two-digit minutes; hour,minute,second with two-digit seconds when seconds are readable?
7,27
